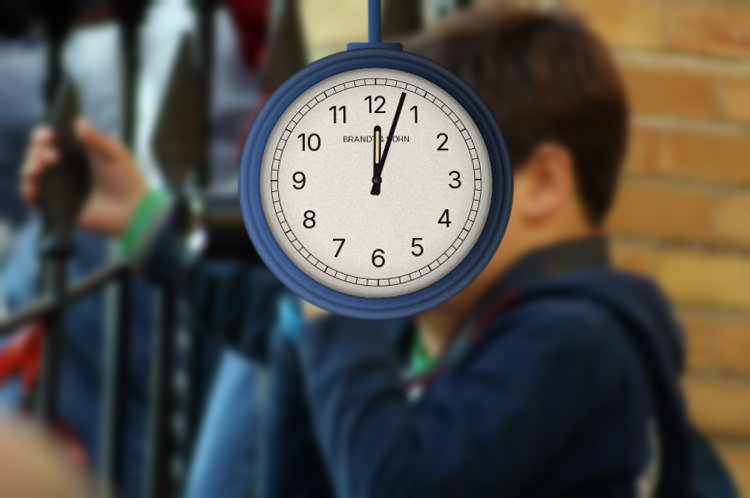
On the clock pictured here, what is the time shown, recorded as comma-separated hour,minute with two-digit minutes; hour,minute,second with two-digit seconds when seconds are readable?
12,03
